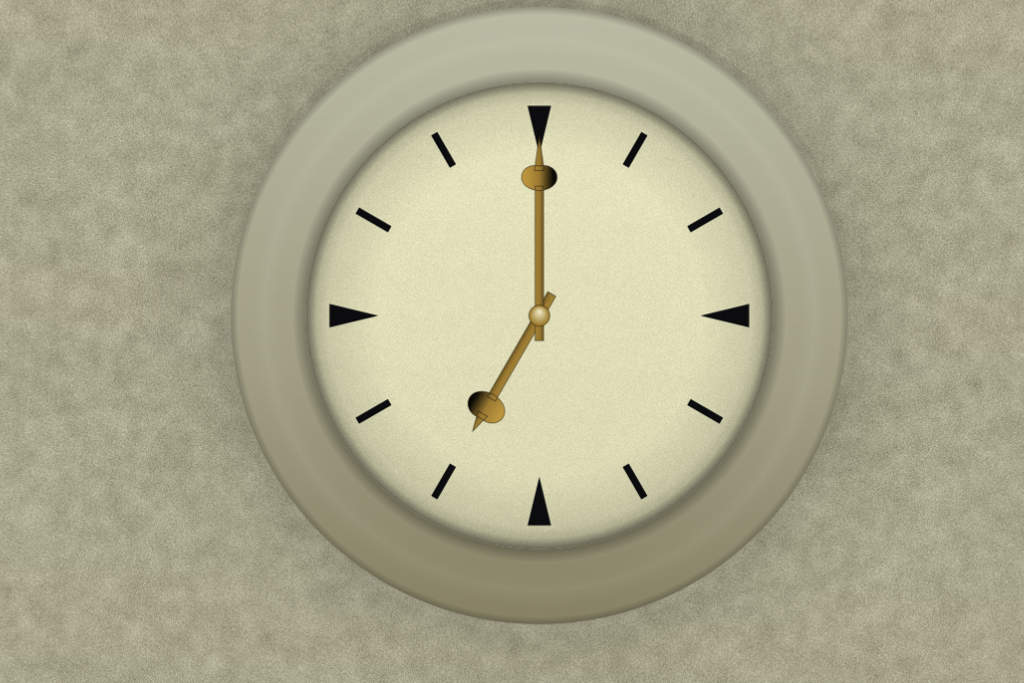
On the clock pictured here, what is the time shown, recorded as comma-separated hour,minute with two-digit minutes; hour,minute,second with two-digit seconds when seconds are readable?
7,00
